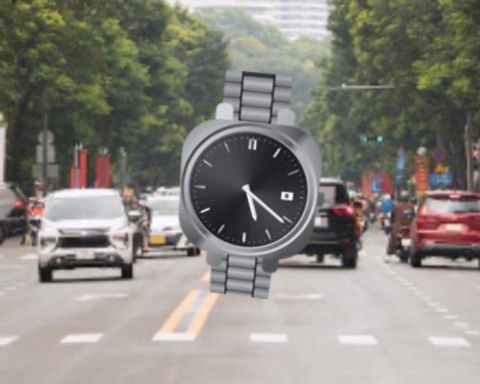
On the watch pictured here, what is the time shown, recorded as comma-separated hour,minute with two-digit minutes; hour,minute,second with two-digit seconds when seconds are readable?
5,21
